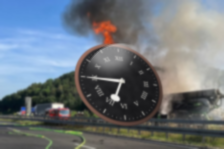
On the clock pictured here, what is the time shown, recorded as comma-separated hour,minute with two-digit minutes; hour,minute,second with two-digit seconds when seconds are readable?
6,45
